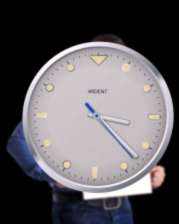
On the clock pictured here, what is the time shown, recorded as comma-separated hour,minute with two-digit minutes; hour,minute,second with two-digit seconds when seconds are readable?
3,22,23
